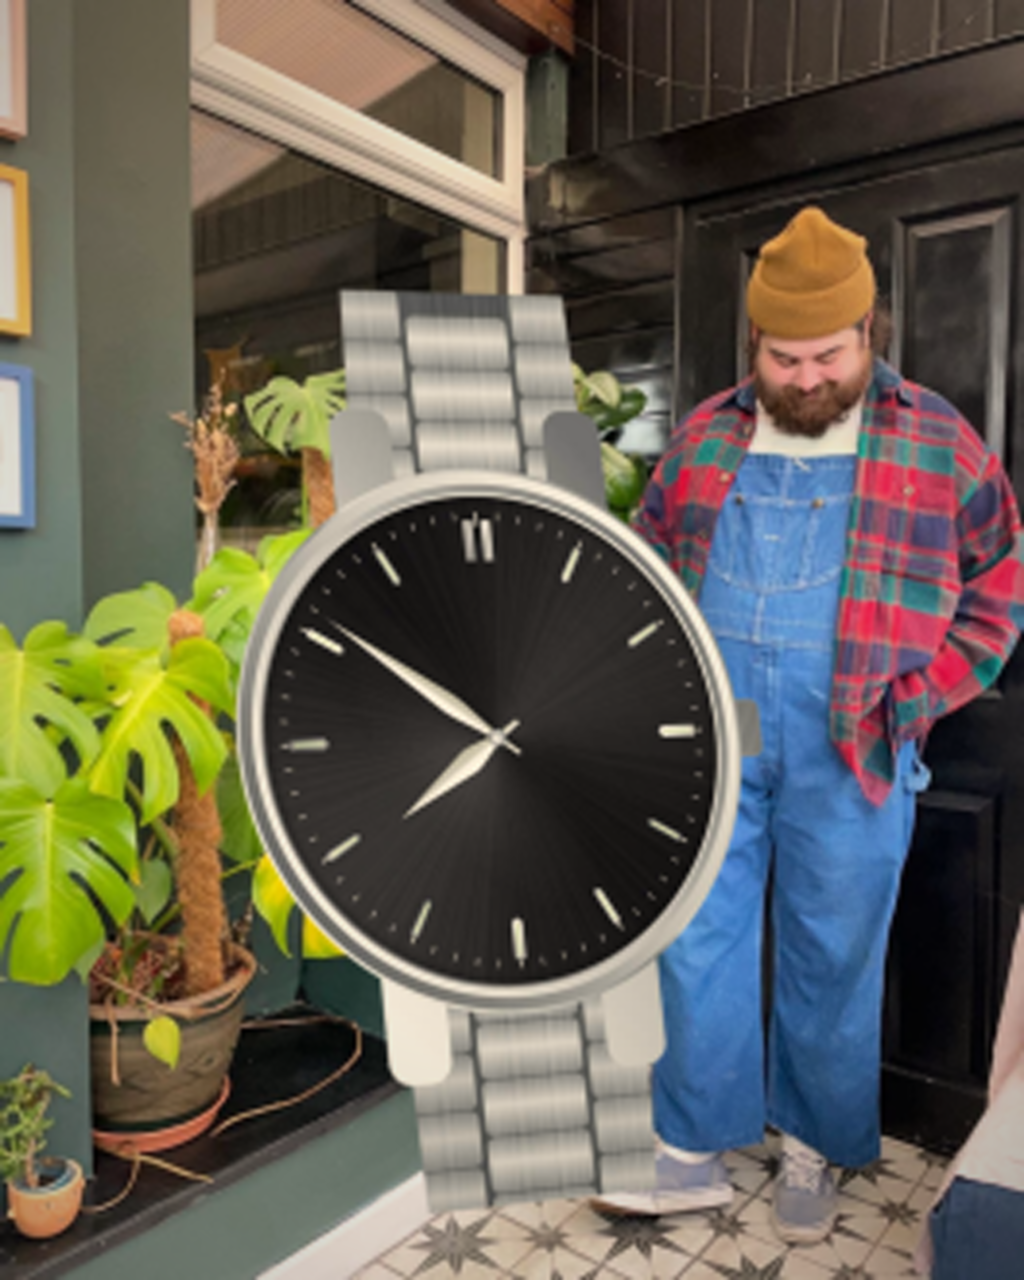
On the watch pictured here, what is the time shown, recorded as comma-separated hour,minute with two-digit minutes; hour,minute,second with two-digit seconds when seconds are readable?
7,51
